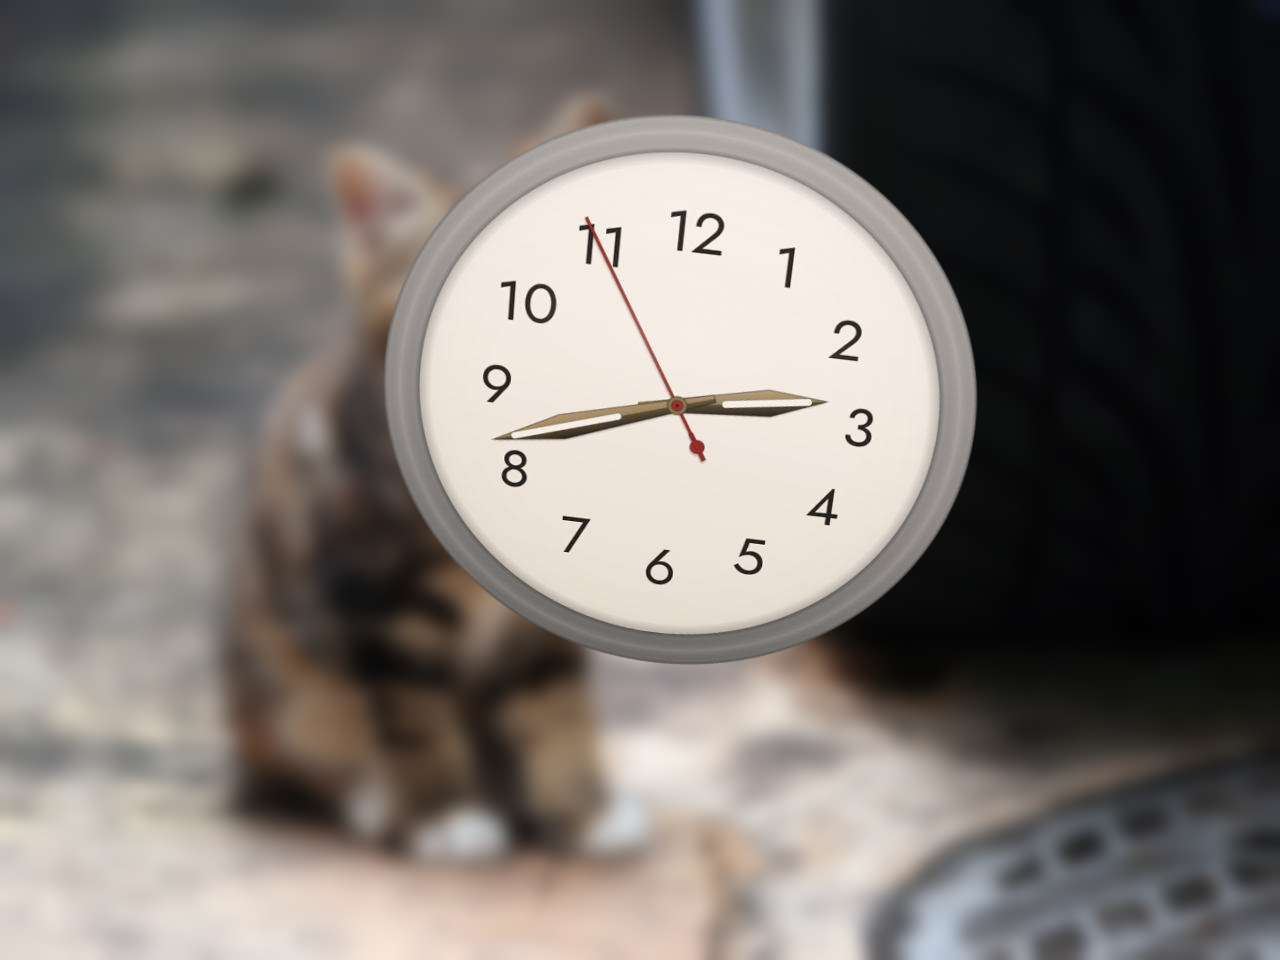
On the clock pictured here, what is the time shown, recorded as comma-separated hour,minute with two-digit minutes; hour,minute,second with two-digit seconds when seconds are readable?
2,41,55
